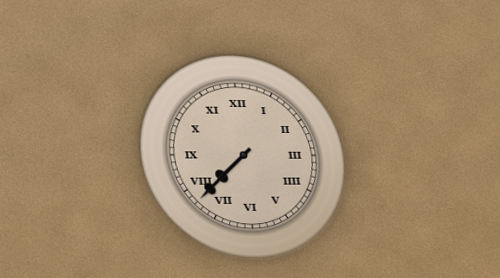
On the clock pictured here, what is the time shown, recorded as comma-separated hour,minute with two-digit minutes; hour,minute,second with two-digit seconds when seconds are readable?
7,38
